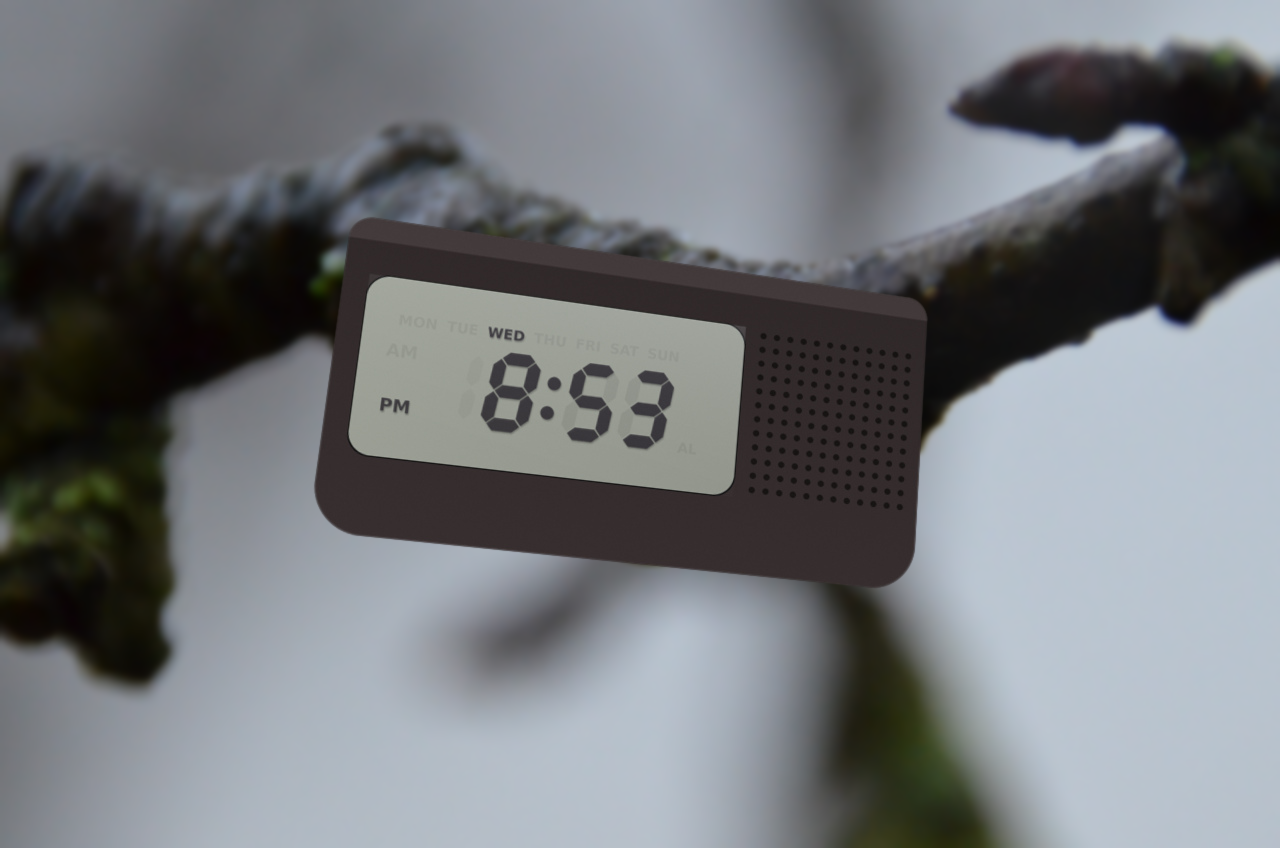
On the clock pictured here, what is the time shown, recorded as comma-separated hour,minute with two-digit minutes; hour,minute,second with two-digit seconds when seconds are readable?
8,53
